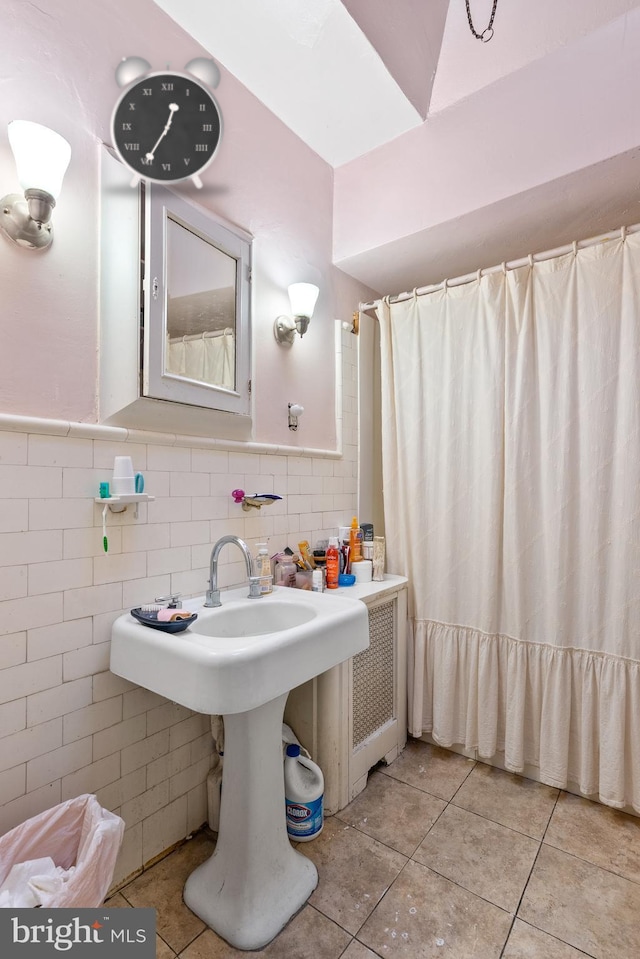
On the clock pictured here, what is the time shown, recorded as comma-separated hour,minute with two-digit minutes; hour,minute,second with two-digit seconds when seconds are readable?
12,35
